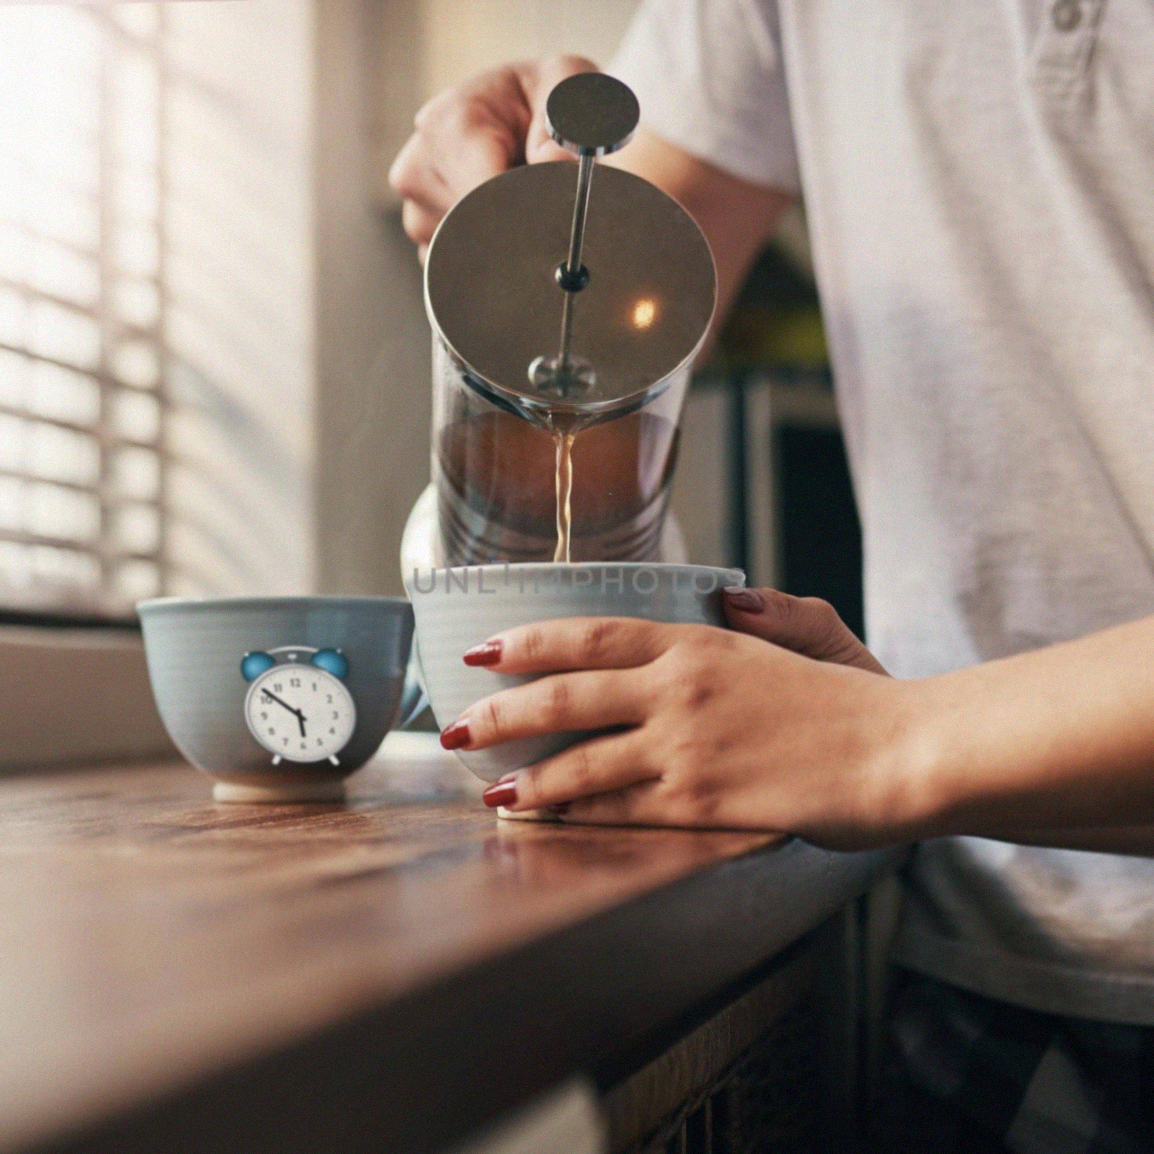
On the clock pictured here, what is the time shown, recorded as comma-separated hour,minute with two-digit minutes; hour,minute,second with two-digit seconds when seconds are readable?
5,52
